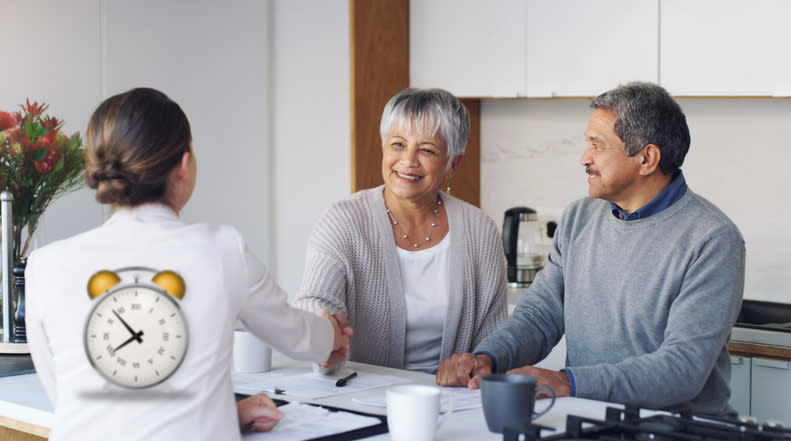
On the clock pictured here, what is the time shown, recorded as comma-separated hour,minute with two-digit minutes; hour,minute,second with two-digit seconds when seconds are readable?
7,53
